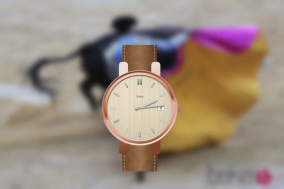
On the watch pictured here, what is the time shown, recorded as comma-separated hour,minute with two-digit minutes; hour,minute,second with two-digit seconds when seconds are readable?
2,14
